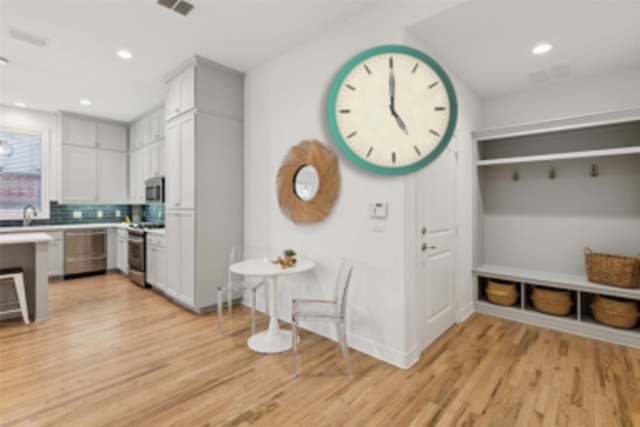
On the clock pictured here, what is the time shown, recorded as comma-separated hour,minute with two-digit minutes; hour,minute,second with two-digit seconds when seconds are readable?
5,00
